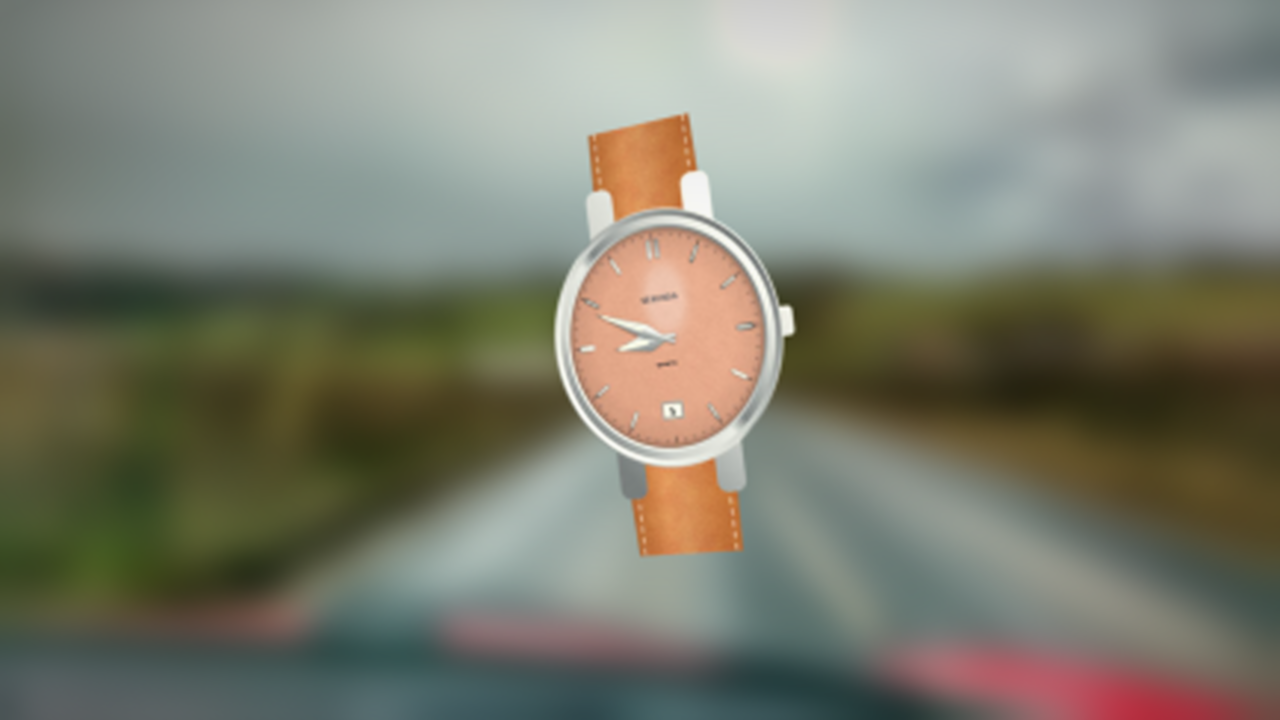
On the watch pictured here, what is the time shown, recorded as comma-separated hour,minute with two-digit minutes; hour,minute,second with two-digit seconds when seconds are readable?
8,49
